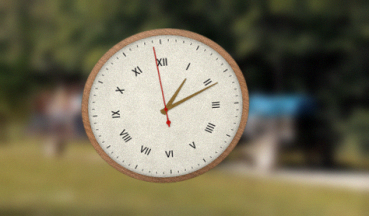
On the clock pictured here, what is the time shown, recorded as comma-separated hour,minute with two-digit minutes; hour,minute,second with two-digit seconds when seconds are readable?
1,10,59
